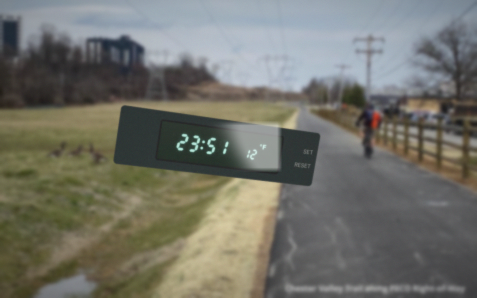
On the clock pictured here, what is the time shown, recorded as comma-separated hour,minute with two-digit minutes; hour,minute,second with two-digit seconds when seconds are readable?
23,51
